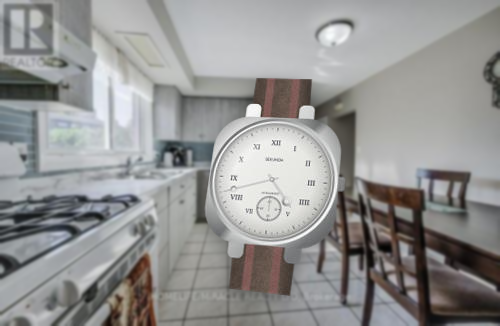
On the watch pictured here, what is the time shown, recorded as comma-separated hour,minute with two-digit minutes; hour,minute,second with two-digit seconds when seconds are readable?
4,42
